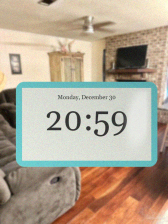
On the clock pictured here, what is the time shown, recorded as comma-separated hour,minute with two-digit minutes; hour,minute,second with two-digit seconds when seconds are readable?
20,59
